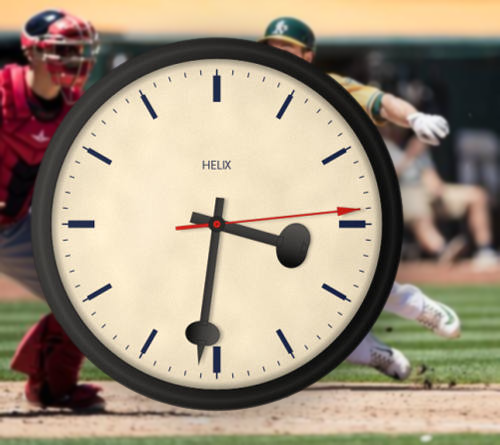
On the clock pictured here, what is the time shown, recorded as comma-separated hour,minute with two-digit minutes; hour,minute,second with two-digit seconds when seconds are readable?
3,31,14
